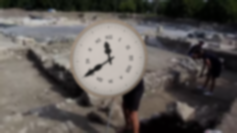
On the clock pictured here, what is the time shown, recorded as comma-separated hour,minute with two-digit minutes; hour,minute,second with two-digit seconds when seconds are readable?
11,40
